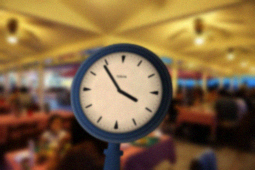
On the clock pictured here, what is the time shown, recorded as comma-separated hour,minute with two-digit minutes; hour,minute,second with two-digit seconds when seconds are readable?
3,54
